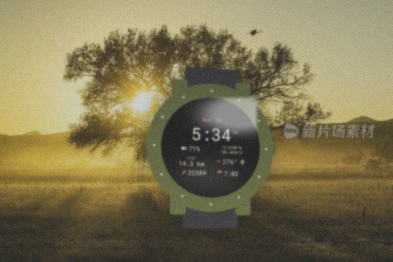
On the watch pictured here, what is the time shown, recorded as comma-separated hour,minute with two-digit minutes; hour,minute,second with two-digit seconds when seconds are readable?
5,34
